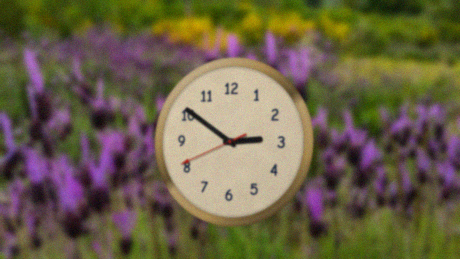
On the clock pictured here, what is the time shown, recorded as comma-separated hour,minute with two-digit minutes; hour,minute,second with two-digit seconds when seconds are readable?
2,50,41
